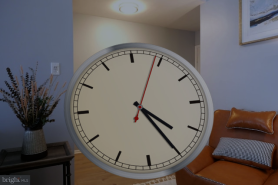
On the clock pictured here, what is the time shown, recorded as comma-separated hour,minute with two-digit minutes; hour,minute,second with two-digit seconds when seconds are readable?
4,25,04
